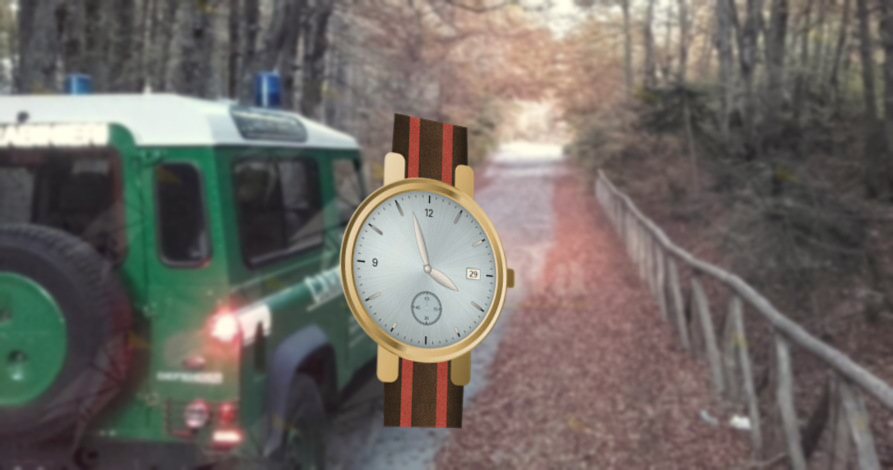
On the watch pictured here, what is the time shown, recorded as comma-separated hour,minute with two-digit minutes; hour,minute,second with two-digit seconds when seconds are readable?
3,57
